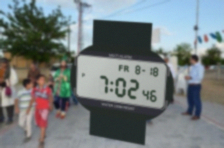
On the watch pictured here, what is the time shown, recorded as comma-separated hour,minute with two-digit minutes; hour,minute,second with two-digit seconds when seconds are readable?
7,02,46
